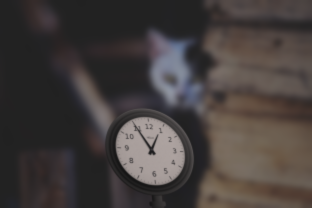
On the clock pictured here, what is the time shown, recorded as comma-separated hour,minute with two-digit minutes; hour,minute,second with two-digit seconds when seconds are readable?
12,55
